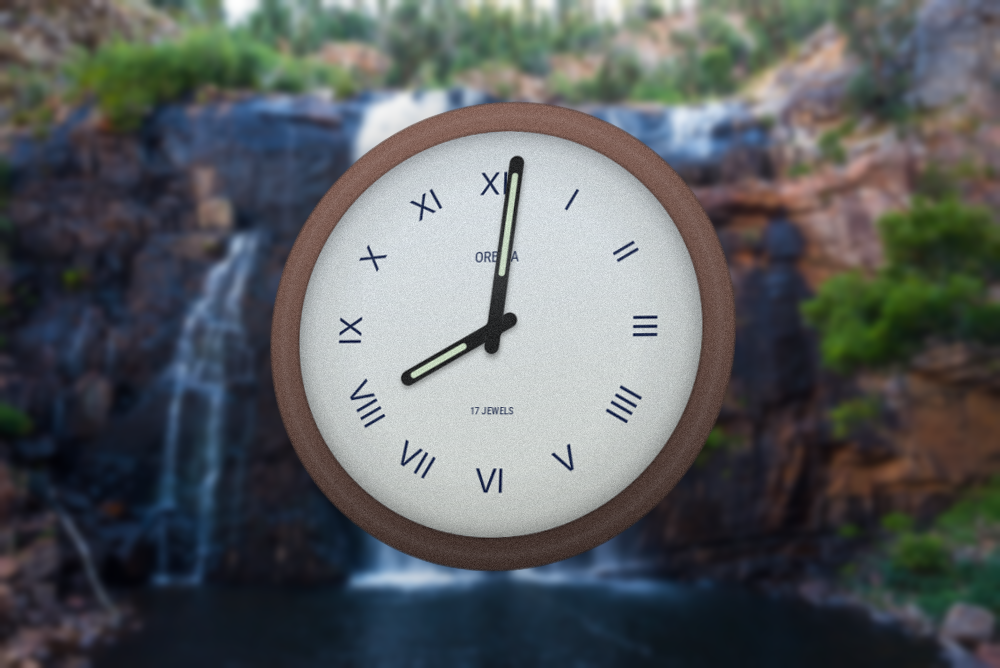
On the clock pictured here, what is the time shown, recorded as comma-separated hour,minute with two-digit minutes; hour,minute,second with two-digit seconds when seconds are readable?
8,01
